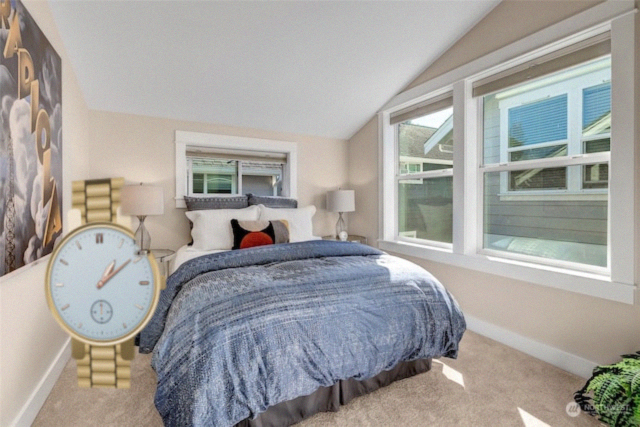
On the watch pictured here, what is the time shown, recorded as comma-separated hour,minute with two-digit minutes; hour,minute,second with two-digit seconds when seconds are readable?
1,09
